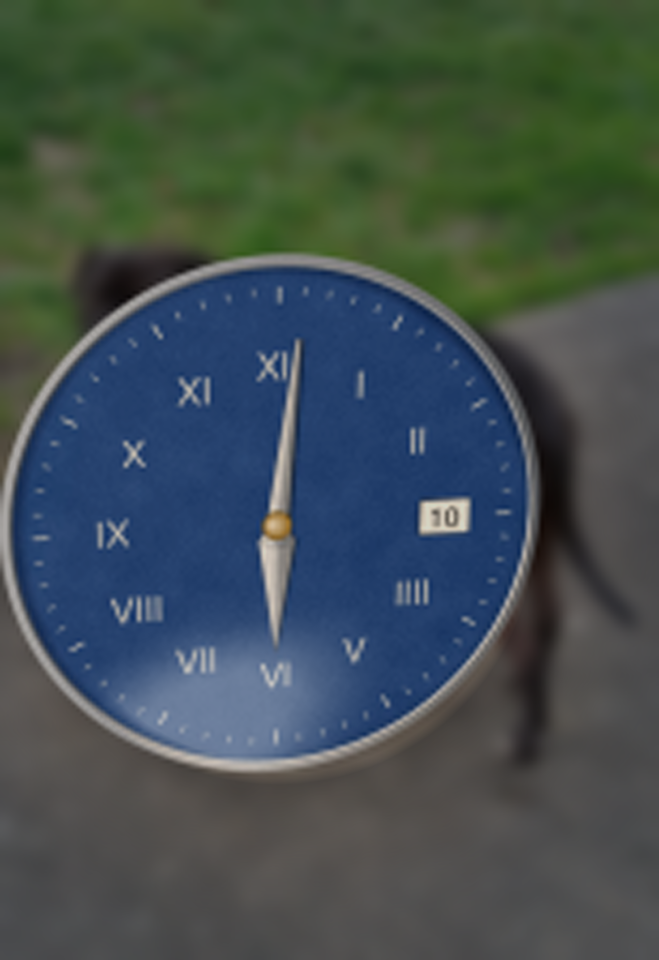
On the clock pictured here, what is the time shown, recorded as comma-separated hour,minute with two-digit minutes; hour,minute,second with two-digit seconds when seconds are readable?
6,01
